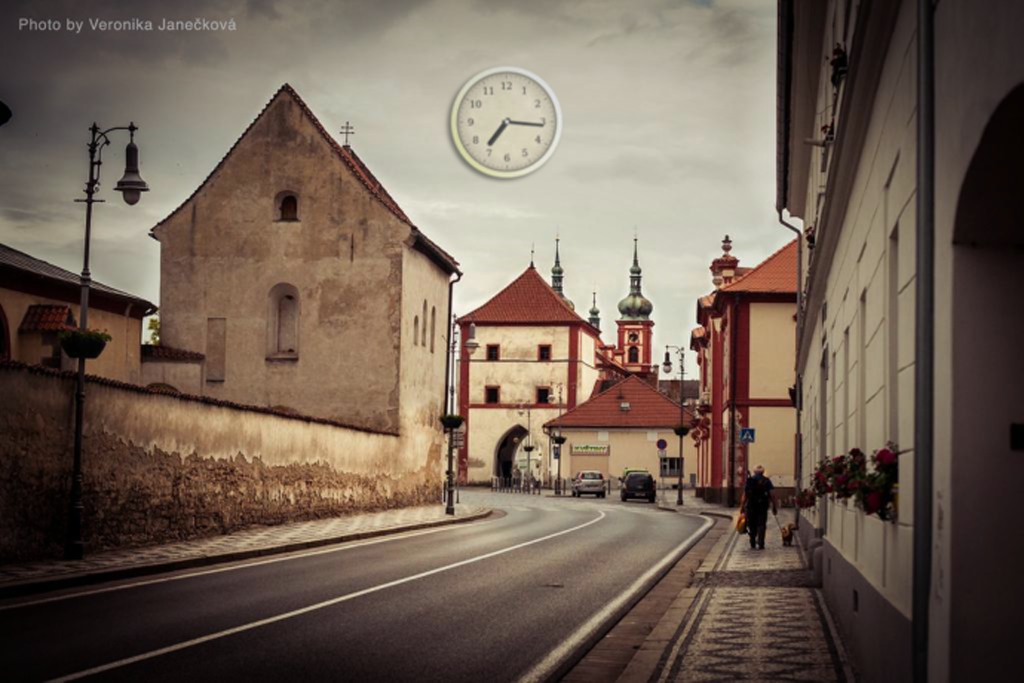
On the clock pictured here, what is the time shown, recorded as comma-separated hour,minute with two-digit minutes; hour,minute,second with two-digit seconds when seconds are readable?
7,16
